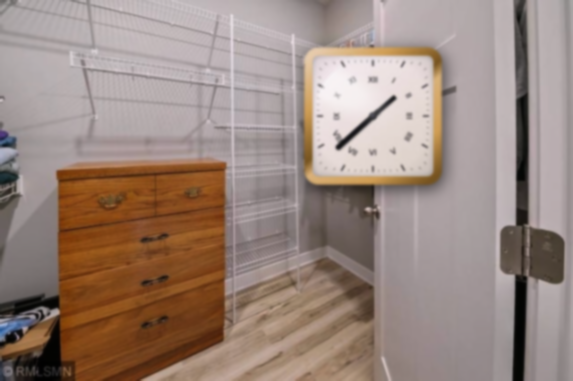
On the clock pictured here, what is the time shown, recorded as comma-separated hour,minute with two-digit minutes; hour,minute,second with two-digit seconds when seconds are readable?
1,38
